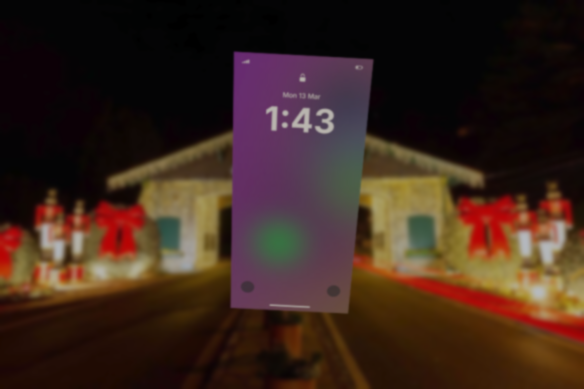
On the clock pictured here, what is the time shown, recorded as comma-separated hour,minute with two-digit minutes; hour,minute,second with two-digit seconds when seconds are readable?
1,43
